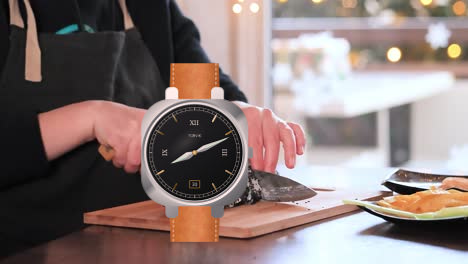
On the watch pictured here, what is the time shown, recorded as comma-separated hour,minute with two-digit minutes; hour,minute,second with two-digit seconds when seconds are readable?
8,11
